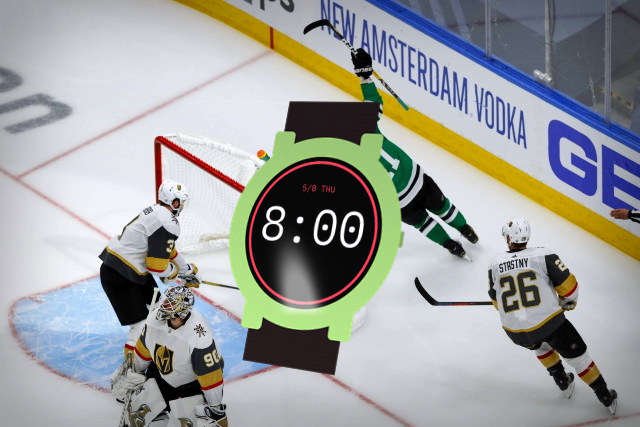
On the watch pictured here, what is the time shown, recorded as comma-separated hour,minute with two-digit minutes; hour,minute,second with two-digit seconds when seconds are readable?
8,00
